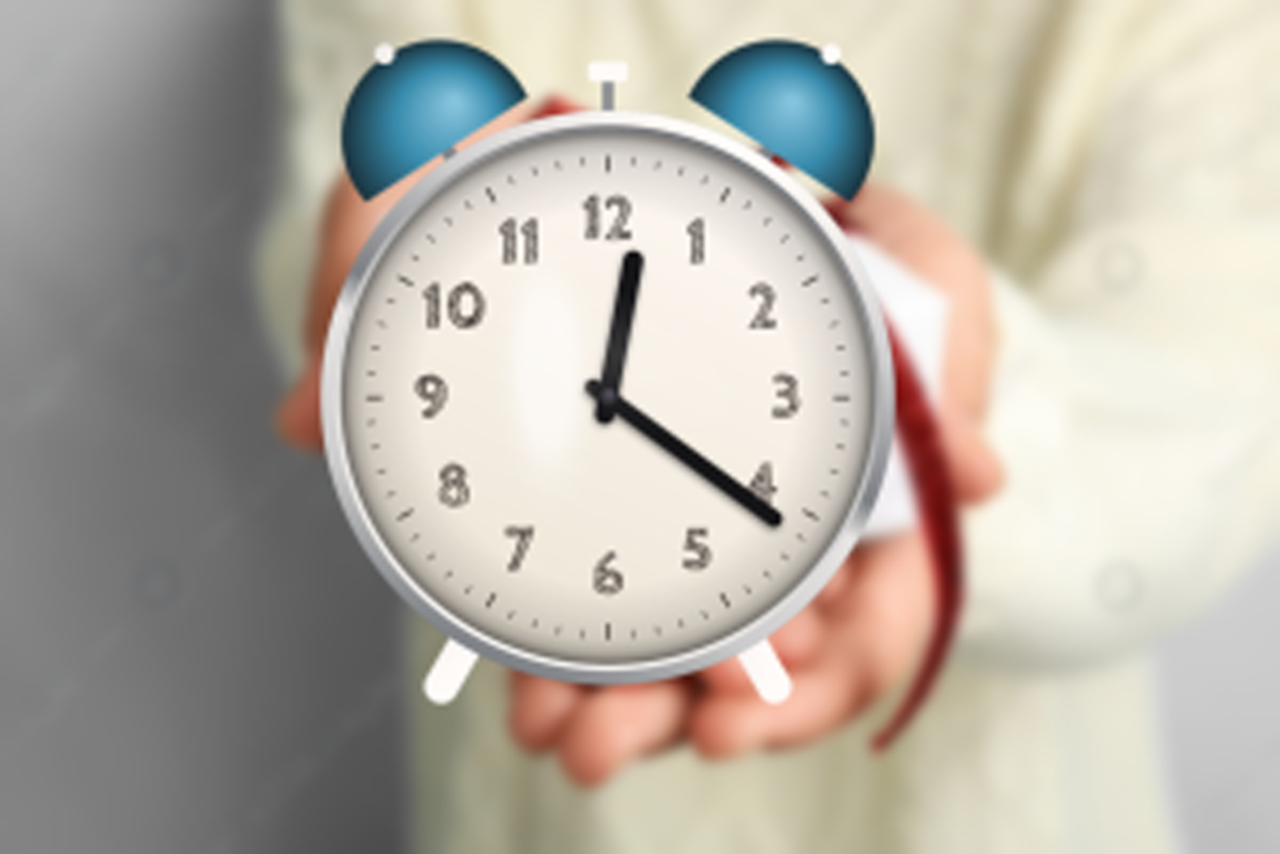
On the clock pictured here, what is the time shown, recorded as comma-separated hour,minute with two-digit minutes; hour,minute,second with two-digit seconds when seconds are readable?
12,21
